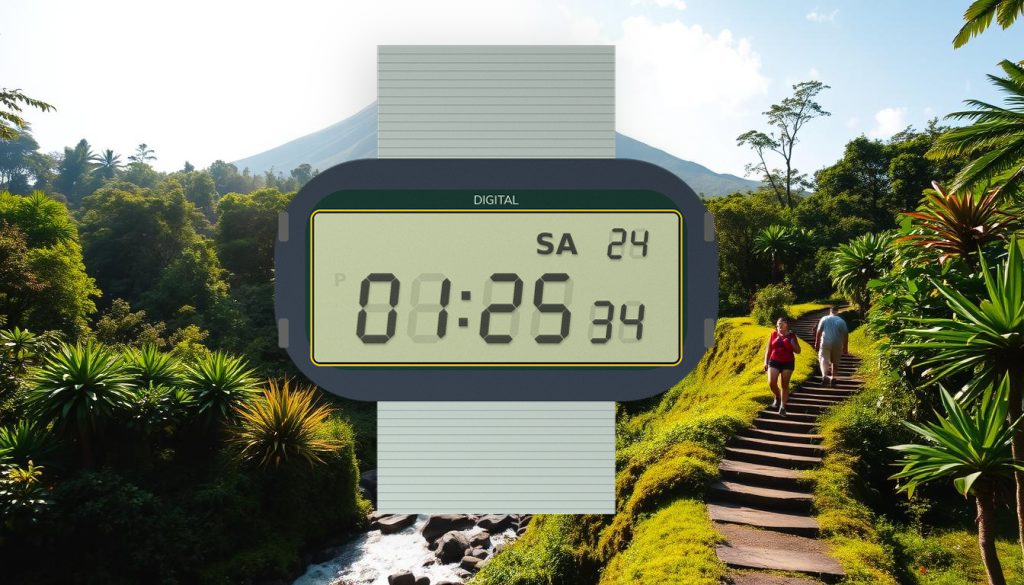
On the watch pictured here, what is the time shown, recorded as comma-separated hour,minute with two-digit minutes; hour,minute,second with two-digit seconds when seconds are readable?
1,25,34
